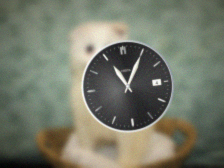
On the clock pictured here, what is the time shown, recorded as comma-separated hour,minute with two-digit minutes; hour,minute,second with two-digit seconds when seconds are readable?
11,05
